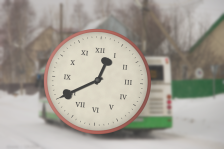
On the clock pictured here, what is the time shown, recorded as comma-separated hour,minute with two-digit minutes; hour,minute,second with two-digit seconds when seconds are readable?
12,40
